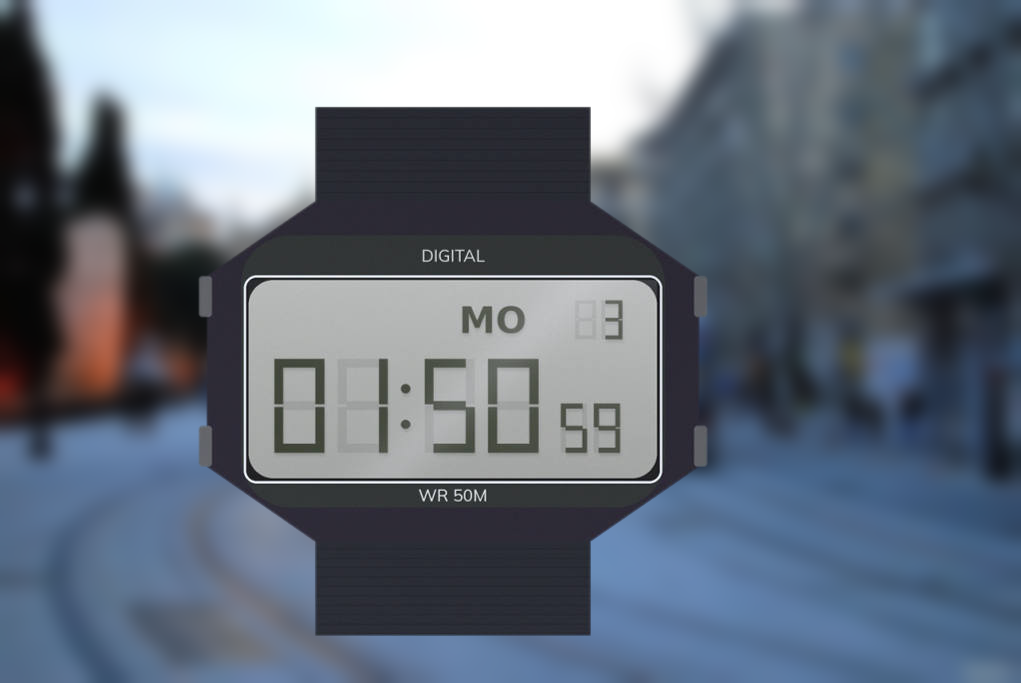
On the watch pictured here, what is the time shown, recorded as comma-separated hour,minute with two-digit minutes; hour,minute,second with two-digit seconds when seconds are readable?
1,50,59
